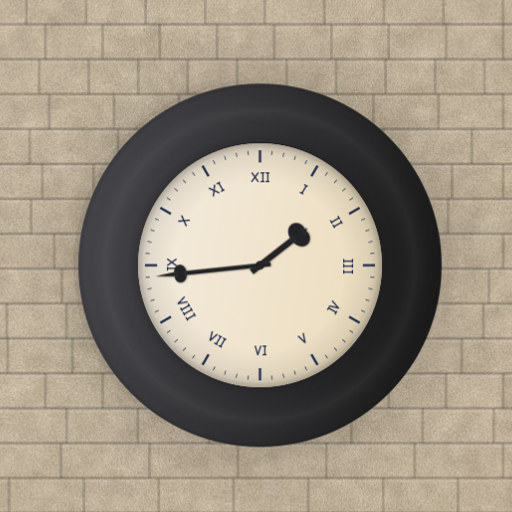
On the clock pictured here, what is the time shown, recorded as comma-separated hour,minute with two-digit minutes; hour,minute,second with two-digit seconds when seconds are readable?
1,44
